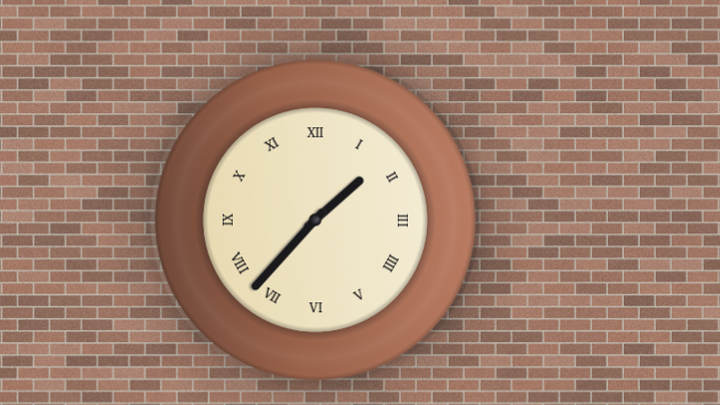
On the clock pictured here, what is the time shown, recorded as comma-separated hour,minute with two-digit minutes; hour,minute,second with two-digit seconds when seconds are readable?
1,37
